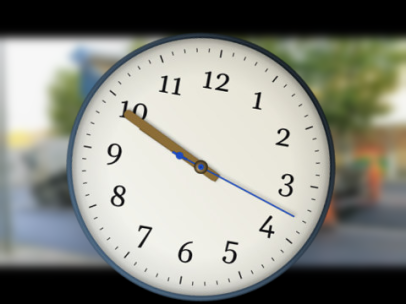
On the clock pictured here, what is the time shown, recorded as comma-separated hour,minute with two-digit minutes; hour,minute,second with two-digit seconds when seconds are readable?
9,49,18
